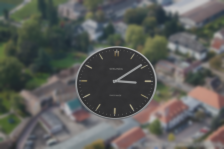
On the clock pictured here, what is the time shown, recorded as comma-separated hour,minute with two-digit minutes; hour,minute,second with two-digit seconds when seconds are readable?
3,09
